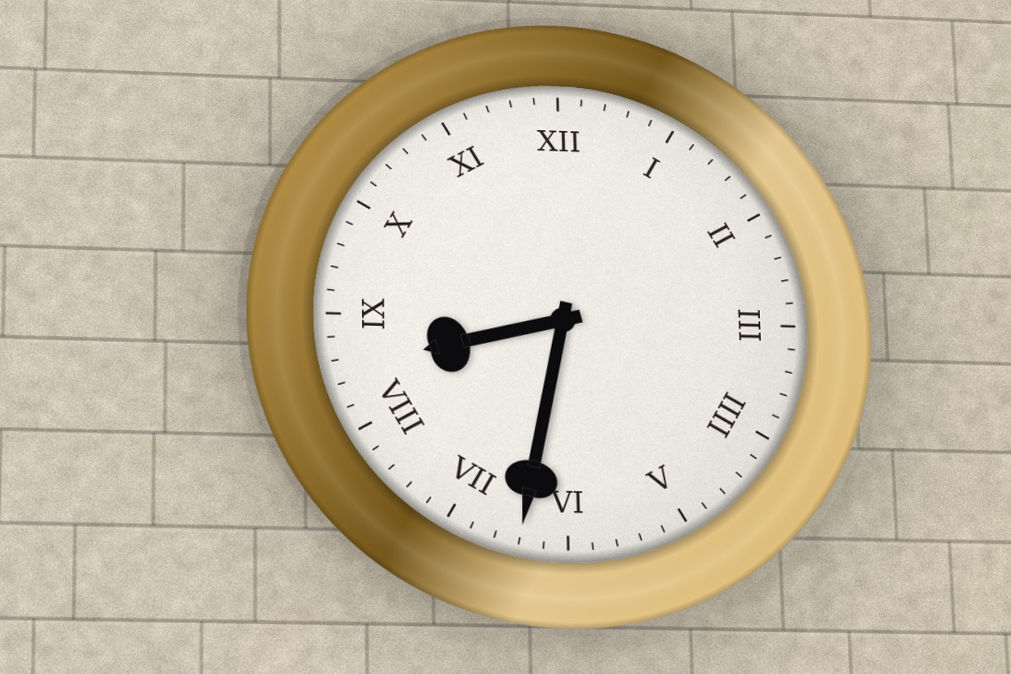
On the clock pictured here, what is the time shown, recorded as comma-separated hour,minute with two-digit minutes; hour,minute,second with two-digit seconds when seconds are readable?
8,32
